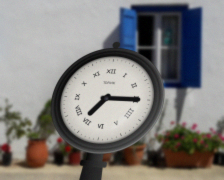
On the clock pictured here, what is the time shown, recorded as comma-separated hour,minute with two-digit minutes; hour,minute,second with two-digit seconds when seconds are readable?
7,15
